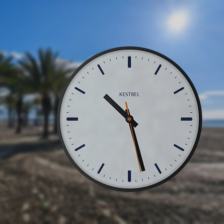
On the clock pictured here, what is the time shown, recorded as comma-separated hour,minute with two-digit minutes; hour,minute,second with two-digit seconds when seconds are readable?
10,27,28
